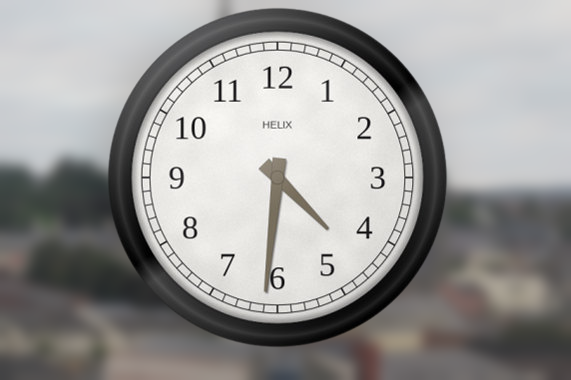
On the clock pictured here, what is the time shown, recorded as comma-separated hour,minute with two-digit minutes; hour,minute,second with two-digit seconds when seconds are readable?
4,31
